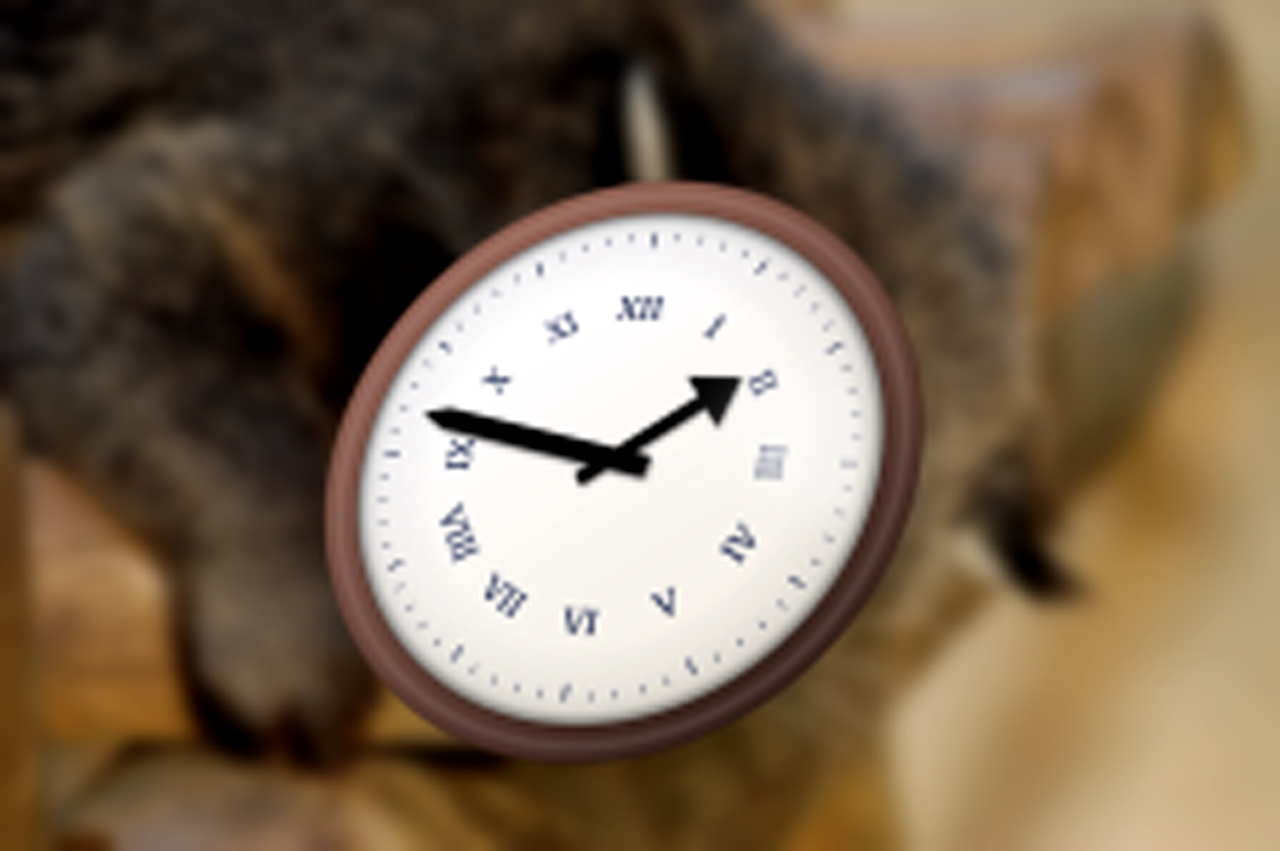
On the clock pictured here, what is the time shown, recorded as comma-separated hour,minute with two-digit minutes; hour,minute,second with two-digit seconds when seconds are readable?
1,47
